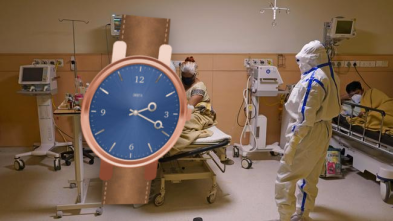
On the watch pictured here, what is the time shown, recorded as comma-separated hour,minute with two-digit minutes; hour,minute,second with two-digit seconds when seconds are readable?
2,19
